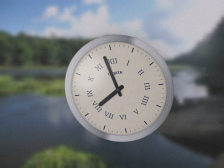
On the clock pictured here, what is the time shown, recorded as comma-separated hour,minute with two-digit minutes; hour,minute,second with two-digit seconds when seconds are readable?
7,58
